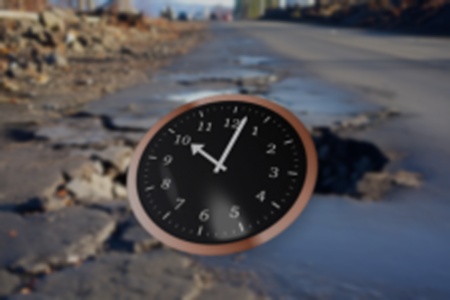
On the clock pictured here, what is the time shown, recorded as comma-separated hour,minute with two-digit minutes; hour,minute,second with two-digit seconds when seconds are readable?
10,02
